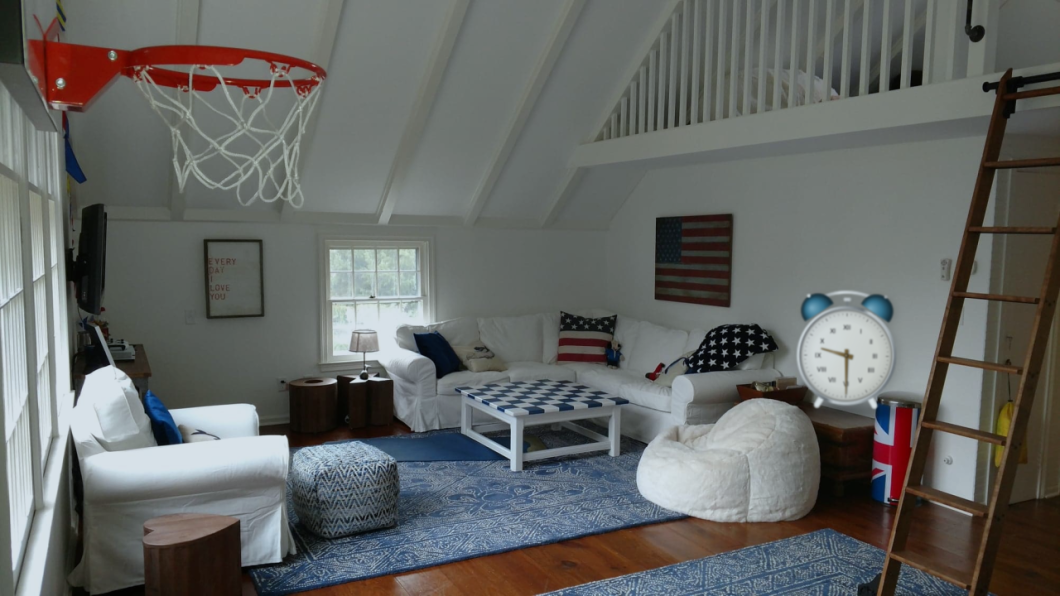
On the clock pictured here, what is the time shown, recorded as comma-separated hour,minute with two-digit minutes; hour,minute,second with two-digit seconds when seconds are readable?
9,30
